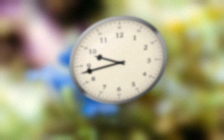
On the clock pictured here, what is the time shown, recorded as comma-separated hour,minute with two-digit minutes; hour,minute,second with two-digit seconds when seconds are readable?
9,43
